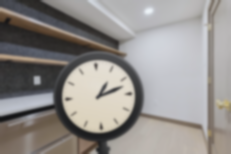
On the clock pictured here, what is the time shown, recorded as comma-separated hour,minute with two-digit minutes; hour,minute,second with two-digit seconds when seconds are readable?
1,12
